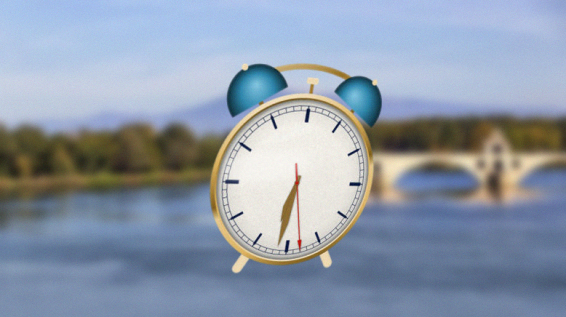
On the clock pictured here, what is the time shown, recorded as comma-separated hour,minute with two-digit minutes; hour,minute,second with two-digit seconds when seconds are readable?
6,31,28
